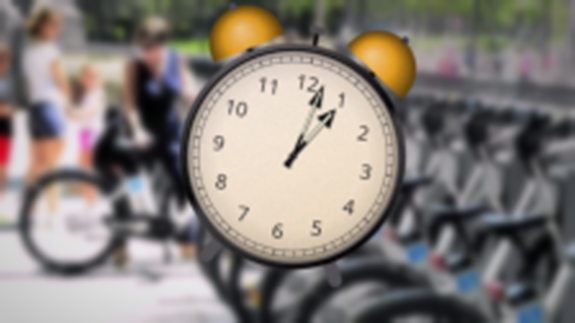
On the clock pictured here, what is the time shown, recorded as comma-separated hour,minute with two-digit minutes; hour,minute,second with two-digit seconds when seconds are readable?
1,02
